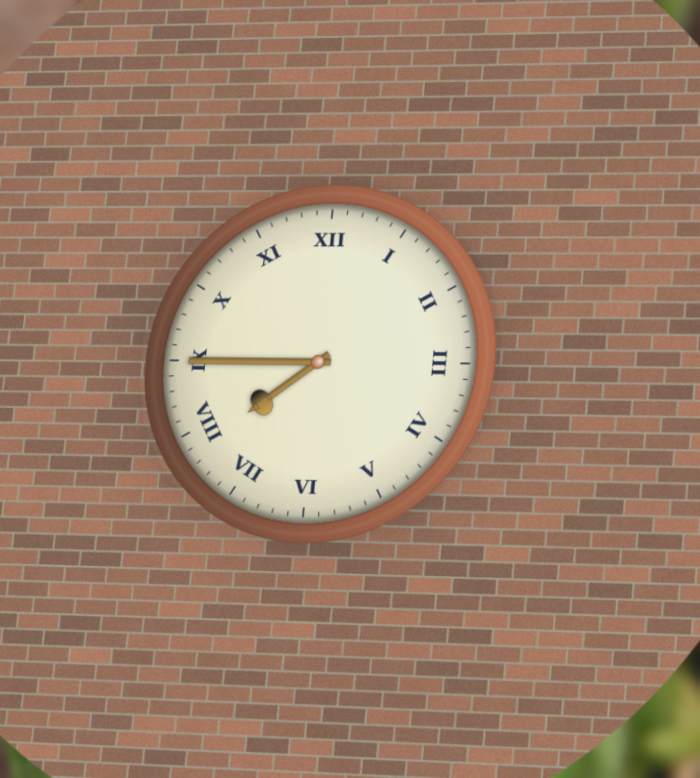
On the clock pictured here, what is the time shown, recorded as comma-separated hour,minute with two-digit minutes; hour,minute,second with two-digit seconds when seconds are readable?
7,45
